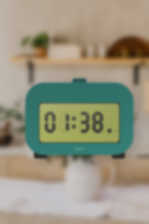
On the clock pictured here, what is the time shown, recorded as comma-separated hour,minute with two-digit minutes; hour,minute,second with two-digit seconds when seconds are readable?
1,38
